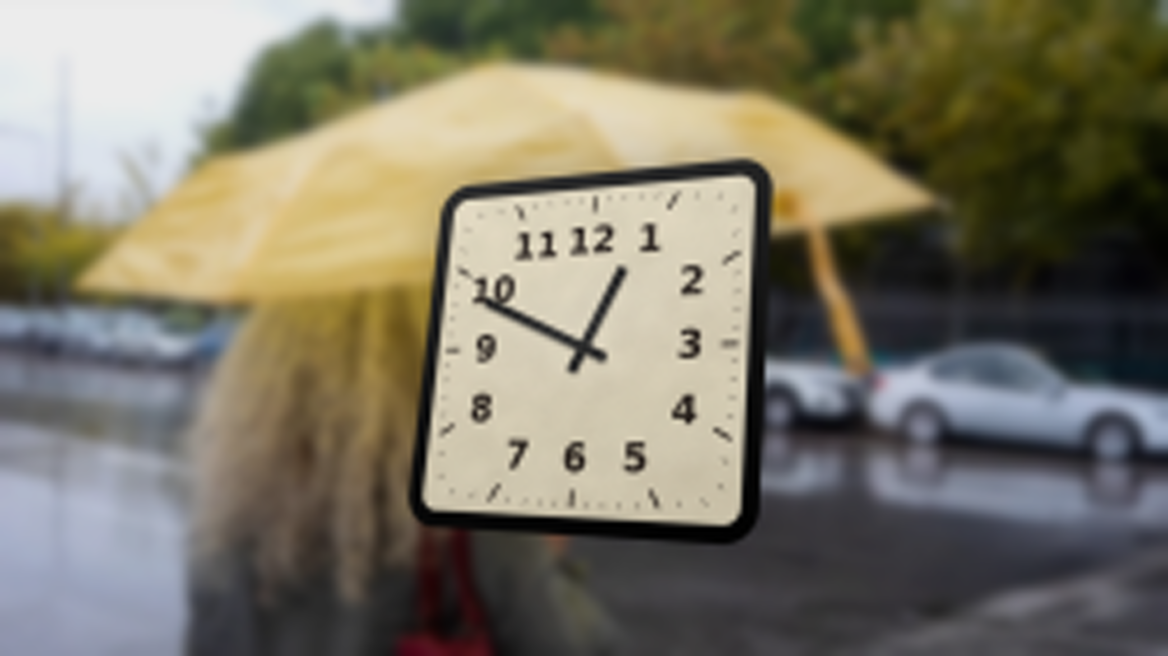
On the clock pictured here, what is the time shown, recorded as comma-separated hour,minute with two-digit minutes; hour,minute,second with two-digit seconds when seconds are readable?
12,49
